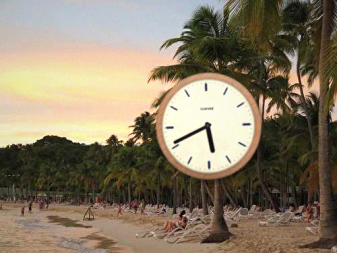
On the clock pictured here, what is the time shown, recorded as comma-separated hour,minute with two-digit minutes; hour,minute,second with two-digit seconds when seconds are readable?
5,41
